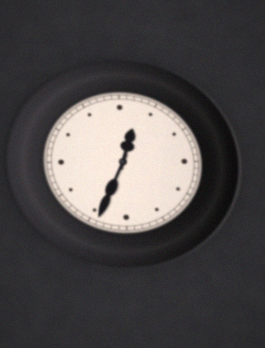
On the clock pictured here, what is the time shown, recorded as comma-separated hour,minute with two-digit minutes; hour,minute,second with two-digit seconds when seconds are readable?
12,34
